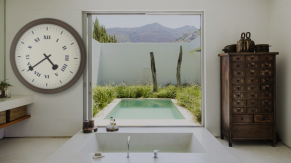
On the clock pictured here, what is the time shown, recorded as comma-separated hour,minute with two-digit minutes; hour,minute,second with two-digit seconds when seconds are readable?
4,39
